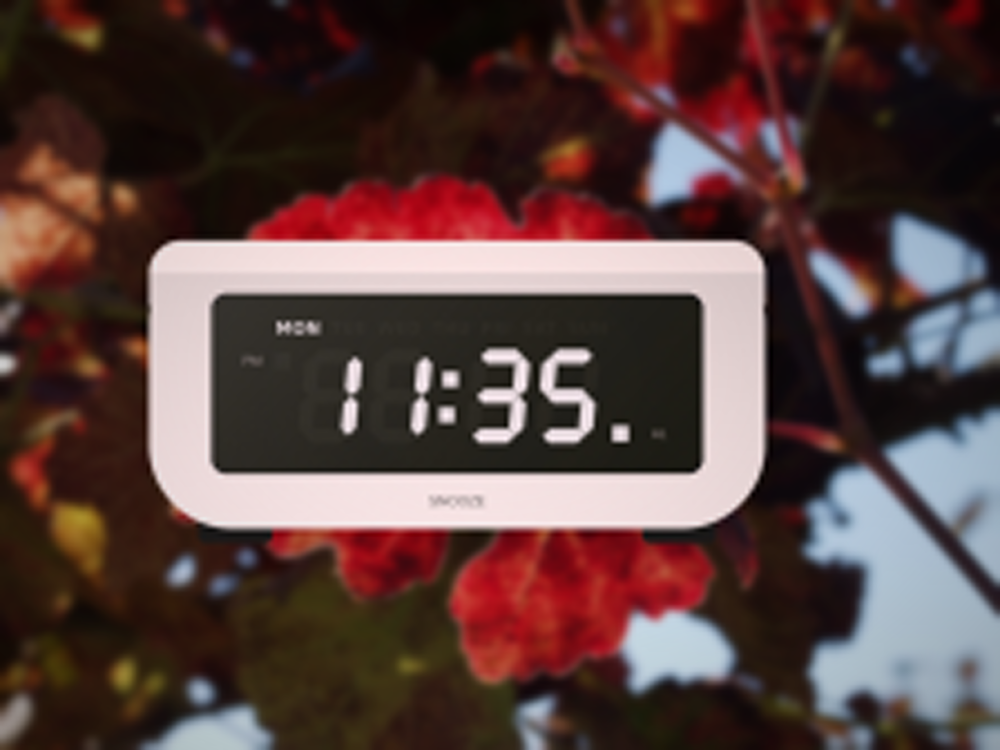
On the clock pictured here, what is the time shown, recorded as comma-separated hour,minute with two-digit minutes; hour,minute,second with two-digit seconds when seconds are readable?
11,35
